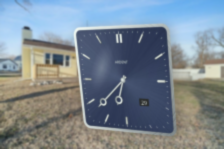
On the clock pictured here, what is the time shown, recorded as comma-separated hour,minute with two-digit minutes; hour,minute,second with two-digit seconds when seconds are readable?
6,38
